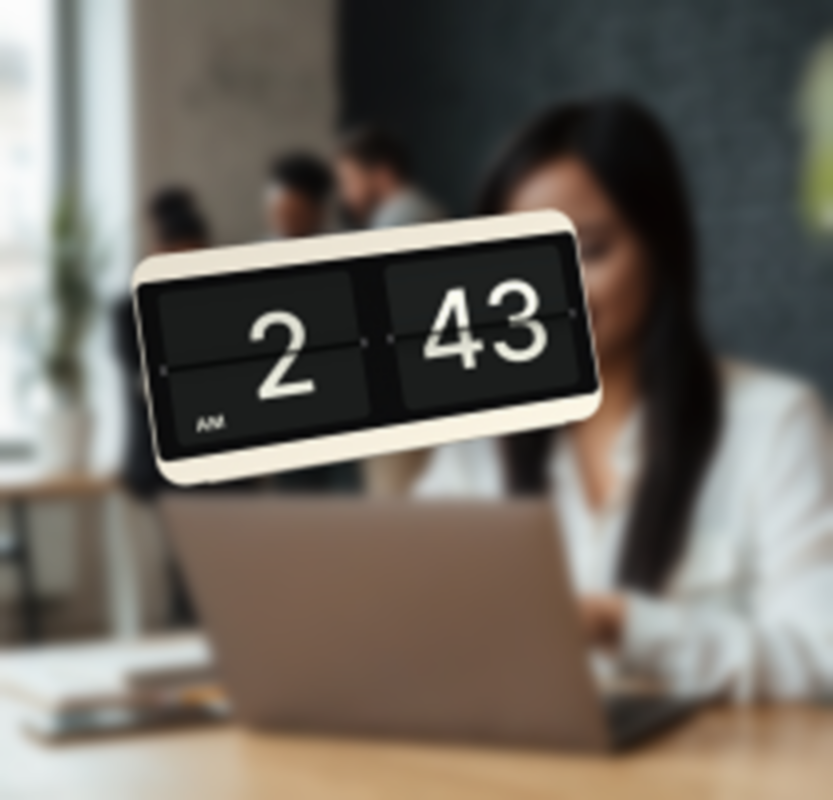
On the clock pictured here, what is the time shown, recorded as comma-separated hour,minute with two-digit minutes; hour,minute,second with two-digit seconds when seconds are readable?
2,43
